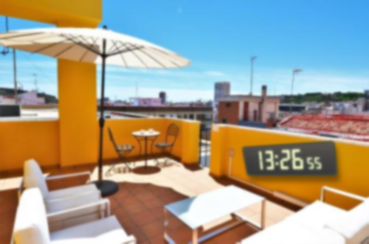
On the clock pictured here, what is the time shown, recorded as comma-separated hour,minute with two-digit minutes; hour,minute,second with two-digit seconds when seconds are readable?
13,26
